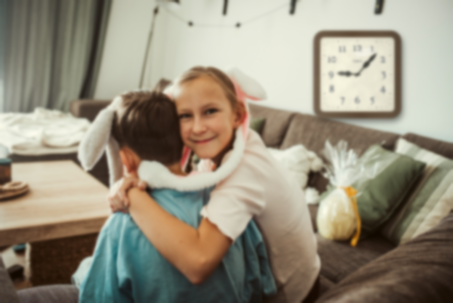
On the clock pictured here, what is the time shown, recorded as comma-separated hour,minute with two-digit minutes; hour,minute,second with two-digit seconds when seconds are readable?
9,07
